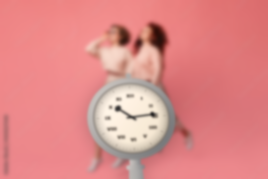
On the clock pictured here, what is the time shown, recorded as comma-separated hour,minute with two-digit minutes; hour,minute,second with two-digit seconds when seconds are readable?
10,14
